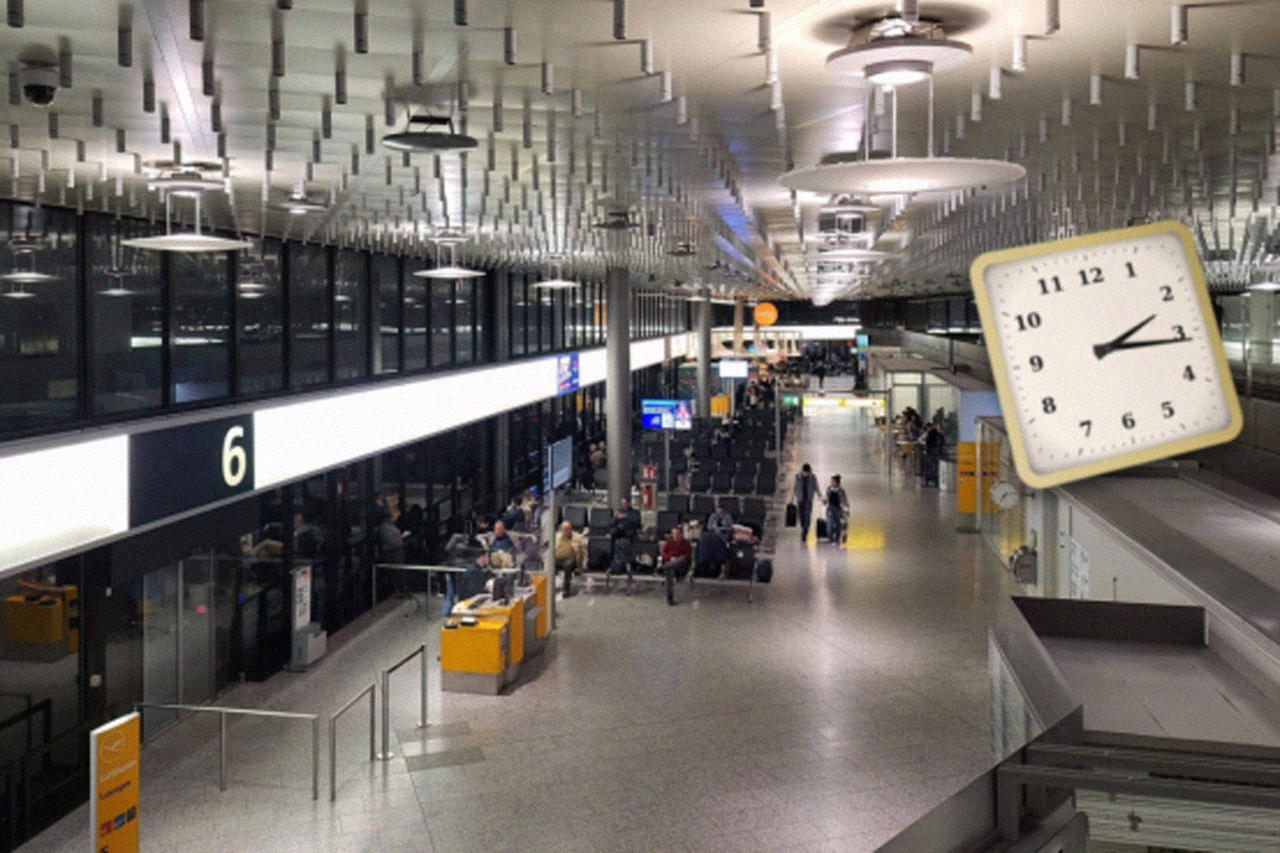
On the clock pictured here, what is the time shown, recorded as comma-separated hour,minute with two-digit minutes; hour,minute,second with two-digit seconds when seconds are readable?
2,16
